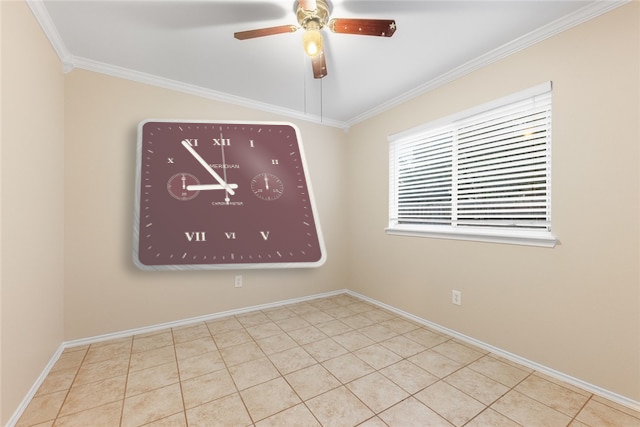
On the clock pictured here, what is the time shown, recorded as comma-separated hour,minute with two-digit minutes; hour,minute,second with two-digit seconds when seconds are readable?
8,54
